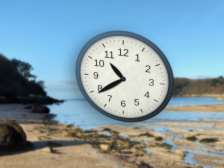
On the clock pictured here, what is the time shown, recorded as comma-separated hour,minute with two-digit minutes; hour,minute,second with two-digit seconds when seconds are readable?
10,39
